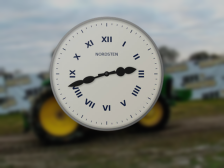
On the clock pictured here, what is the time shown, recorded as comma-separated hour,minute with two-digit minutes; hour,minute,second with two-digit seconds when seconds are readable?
2,42
